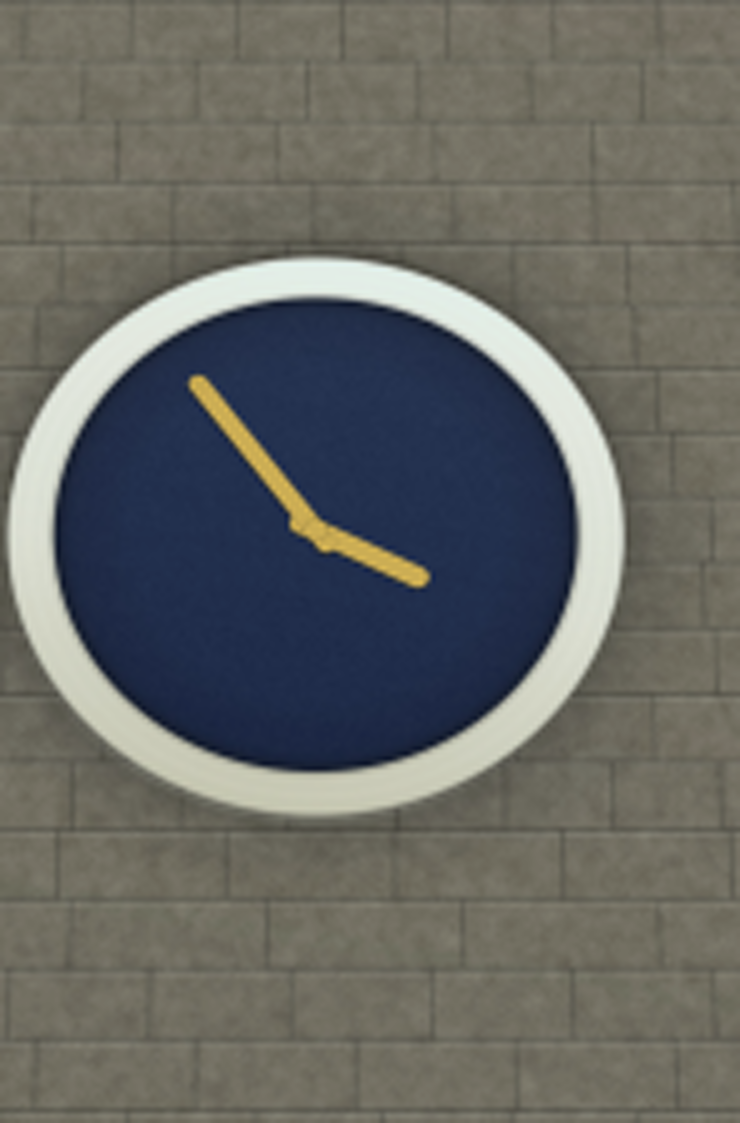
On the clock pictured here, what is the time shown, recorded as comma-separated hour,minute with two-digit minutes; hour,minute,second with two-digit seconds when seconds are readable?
3,54
